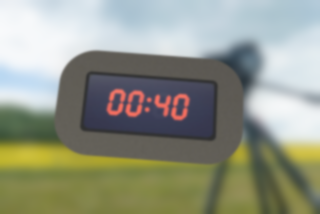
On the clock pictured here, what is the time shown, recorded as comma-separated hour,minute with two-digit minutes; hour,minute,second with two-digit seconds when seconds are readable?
0,40
